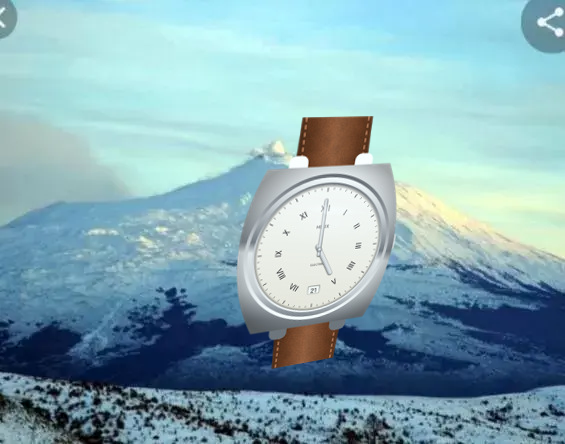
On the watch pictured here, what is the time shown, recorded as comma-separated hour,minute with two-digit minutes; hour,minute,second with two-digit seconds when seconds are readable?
5,00
